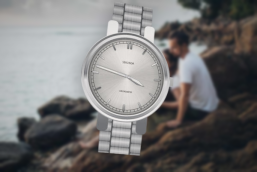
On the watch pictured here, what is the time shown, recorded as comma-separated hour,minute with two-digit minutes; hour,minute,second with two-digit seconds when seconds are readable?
3,47
